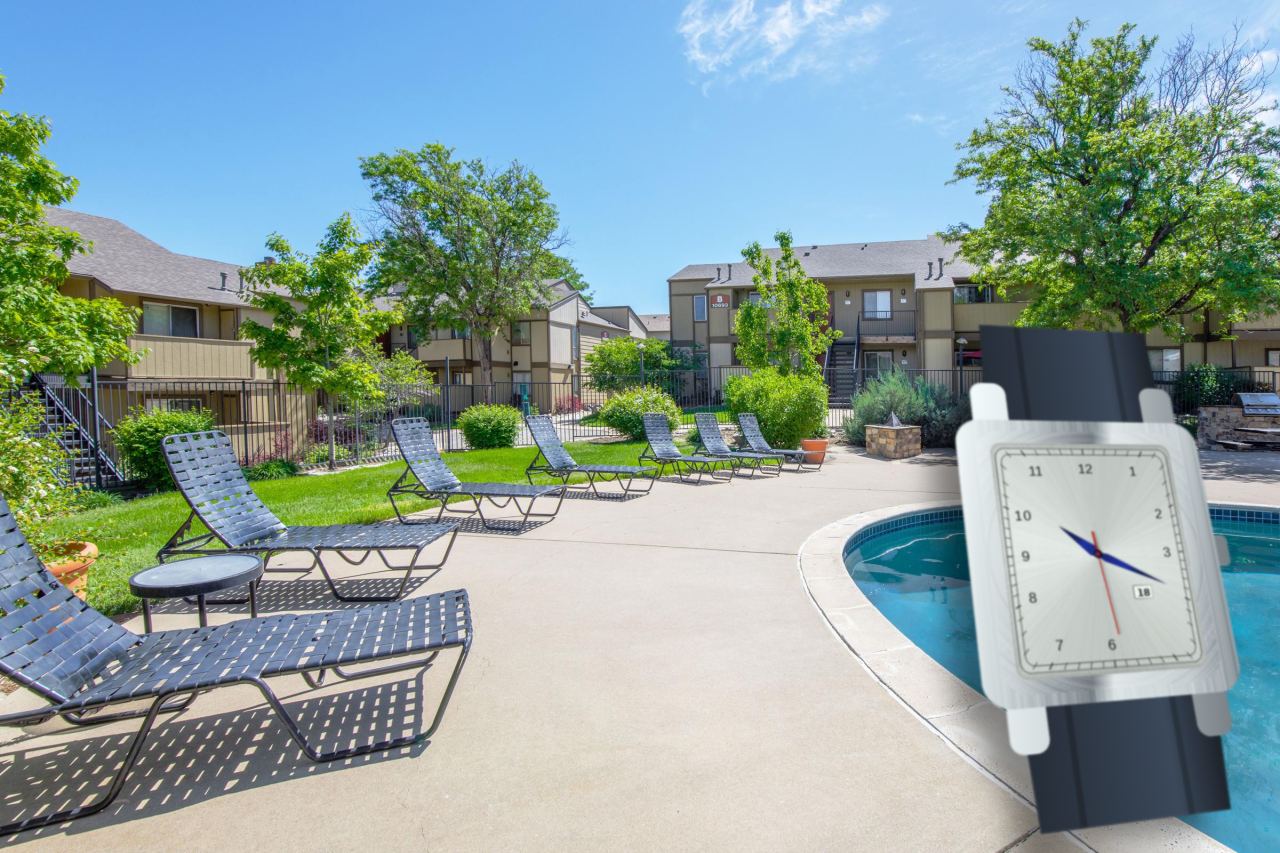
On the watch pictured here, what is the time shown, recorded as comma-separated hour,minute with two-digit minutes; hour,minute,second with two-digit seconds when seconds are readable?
10,19,29
